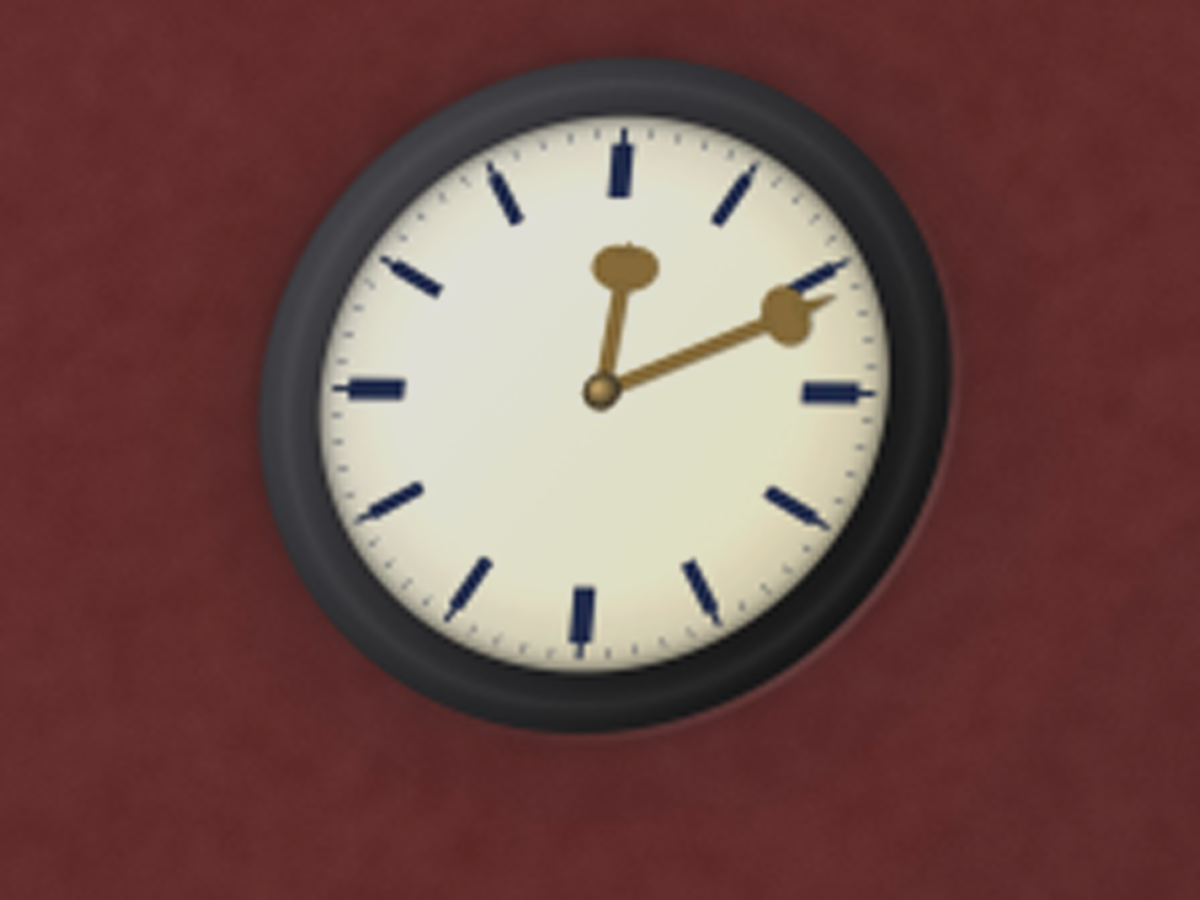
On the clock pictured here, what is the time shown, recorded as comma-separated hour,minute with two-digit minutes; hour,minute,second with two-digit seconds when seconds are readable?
12,11
